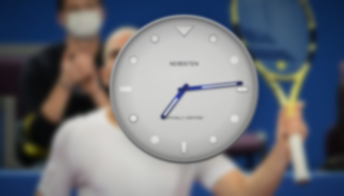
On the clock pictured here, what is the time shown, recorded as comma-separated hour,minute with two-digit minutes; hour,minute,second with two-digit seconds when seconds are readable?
7,14
